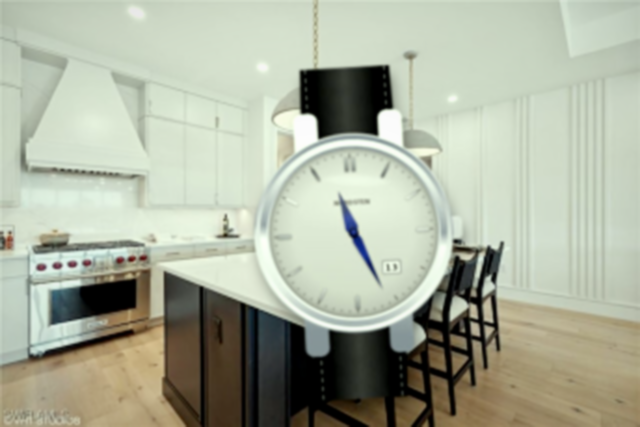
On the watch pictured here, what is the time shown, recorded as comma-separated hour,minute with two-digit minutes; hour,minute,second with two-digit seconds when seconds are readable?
11,26
